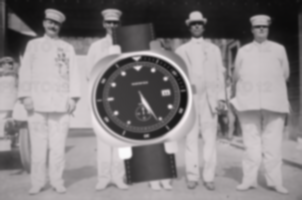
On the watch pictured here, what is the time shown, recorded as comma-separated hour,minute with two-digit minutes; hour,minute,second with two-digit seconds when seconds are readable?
5,26
